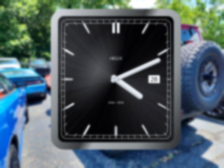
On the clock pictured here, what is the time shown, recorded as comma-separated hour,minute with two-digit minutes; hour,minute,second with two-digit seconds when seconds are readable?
4,11
